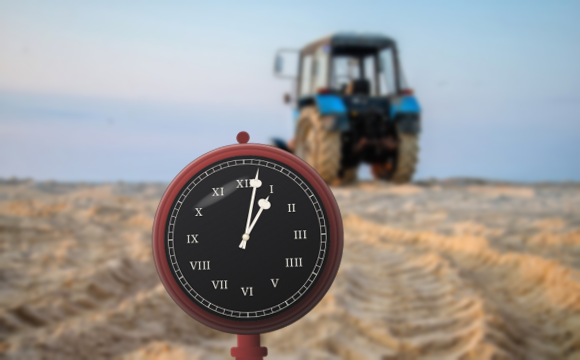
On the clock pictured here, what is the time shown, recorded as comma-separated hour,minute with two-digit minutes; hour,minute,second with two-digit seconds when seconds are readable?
1,02
